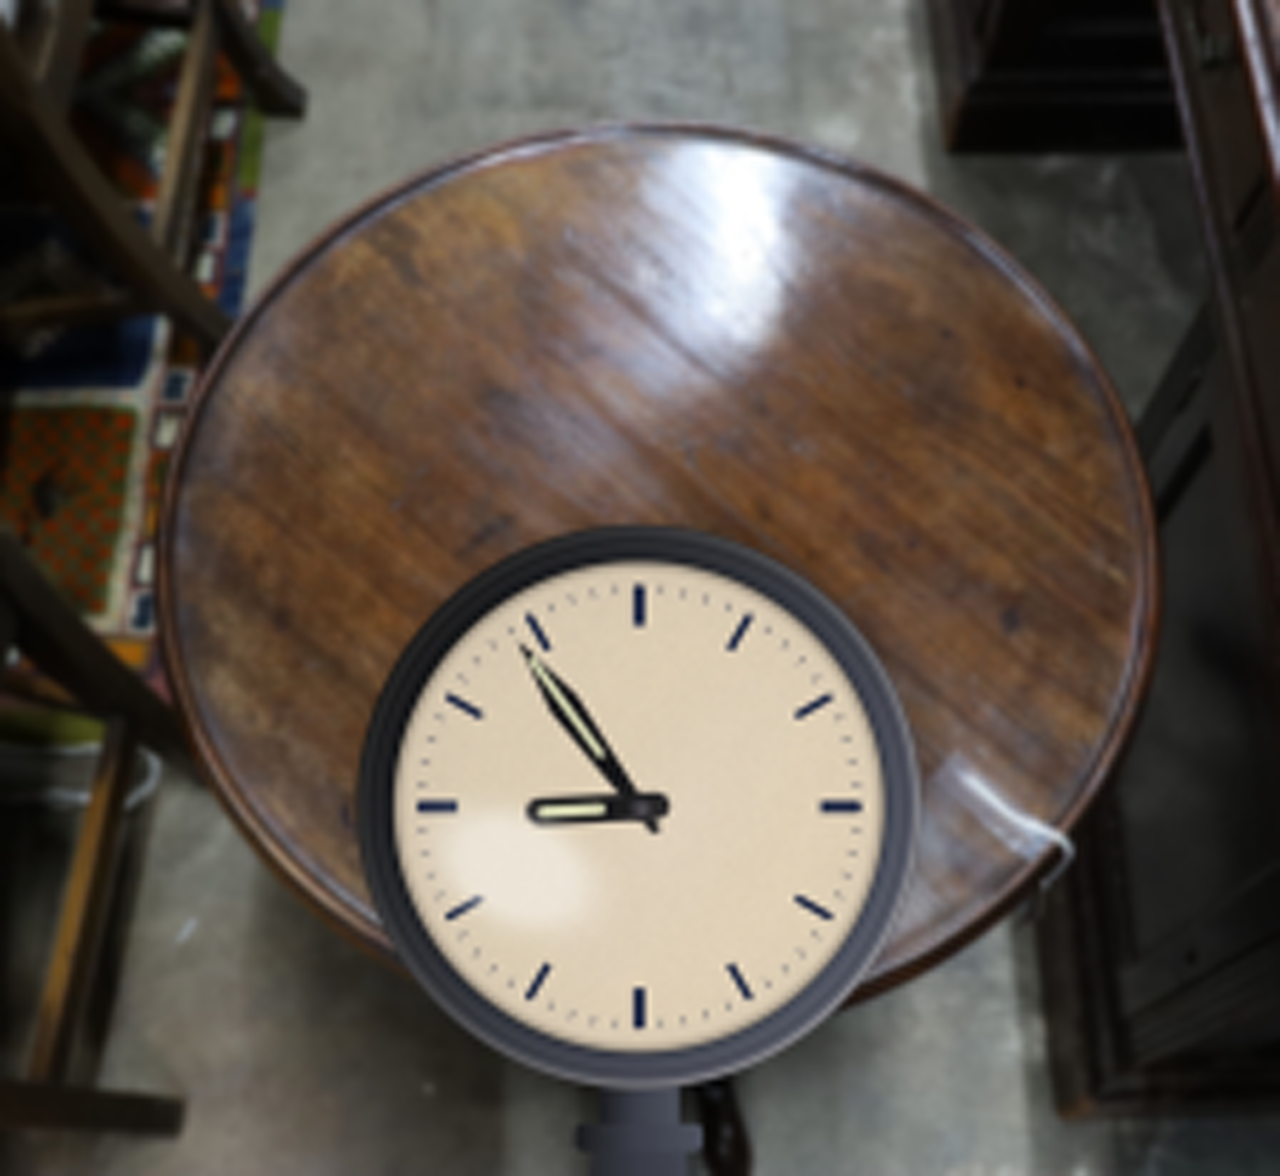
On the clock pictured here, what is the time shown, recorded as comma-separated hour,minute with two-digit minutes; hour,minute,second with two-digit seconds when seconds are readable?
8,54
